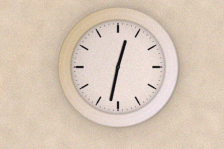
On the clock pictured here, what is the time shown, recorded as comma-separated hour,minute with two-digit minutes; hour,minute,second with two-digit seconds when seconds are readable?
12,32
